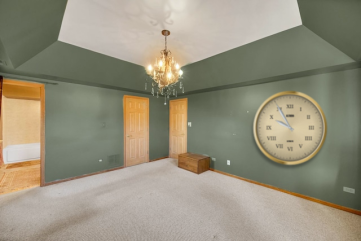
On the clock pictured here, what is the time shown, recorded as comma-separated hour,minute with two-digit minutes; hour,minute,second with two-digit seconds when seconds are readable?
9,55
